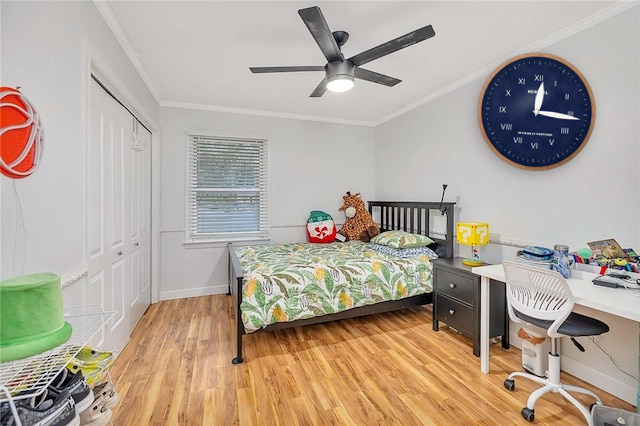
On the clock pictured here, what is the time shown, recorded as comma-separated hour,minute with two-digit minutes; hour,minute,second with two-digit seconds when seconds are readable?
12,16
